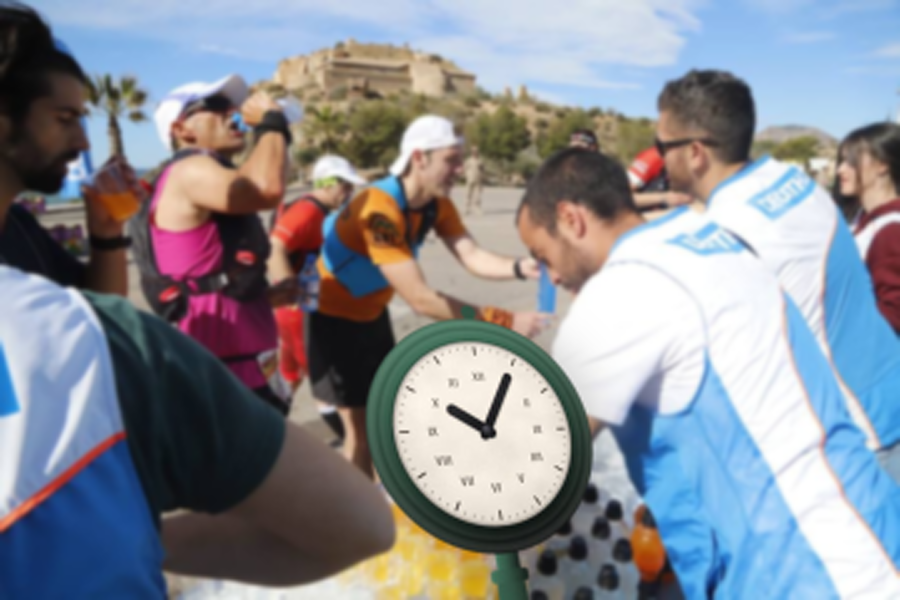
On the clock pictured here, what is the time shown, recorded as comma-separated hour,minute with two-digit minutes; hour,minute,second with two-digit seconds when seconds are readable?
10,05
